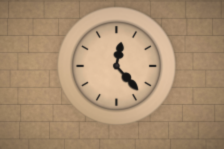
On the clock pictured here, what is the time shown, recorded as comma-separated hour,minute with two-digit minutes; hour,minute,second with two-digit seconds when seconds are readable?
12,23
